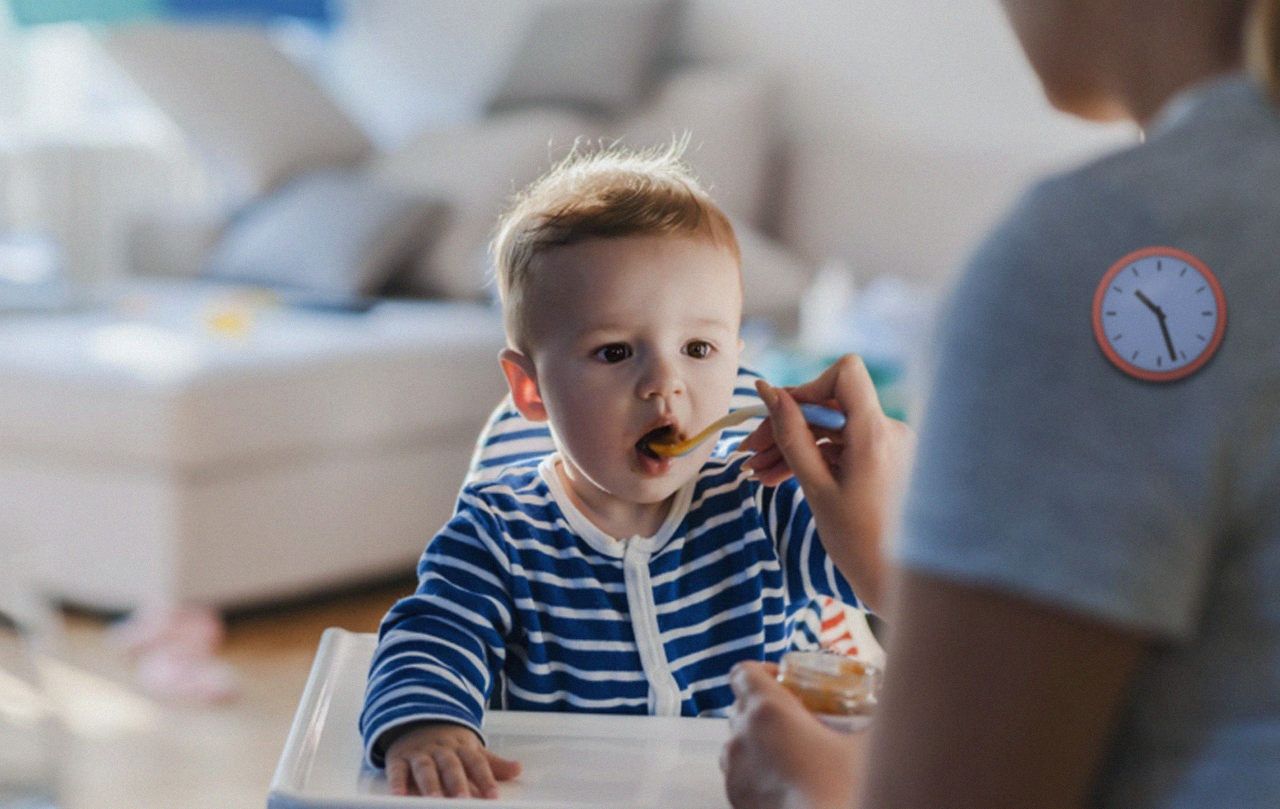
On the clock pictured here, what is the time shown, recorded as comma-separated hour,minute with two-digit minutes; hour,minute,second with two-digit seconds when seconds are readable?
10,27
